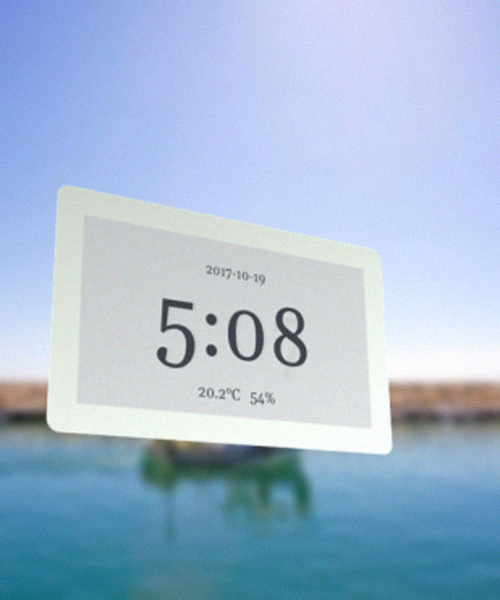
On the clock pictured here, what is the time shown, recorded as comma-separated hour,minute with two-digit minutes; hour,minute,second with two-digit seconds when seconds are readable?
5,08
